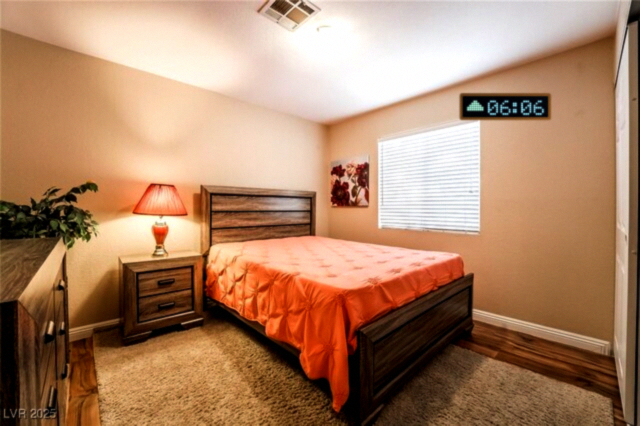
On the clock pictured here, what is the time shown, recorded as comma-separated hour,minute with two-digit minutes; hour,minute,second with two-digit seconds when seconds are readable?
6,06
